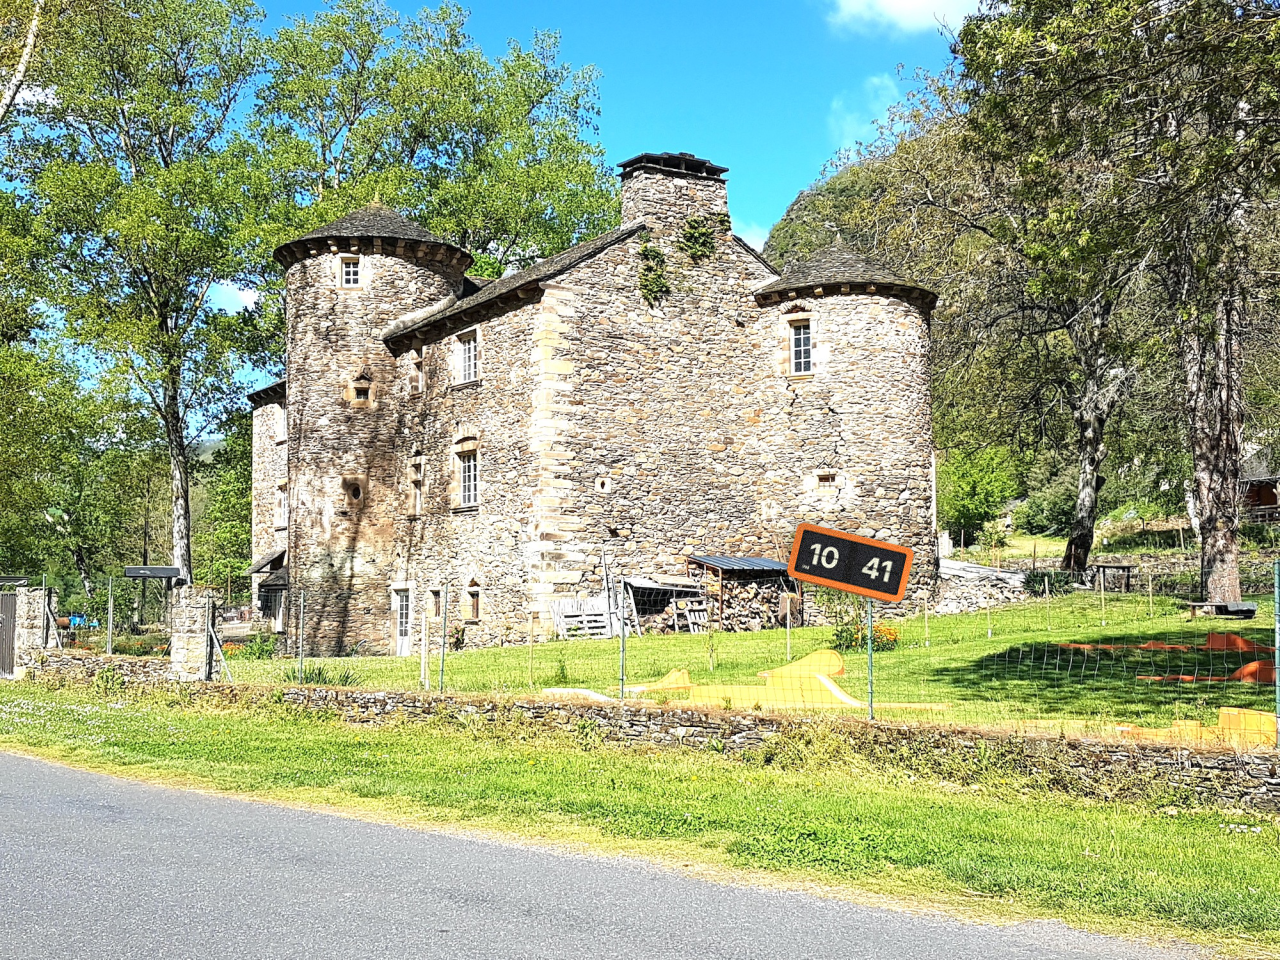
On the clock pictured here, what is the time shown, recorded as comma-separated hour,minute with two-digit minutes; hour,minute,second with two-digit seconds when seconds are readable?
10,41
